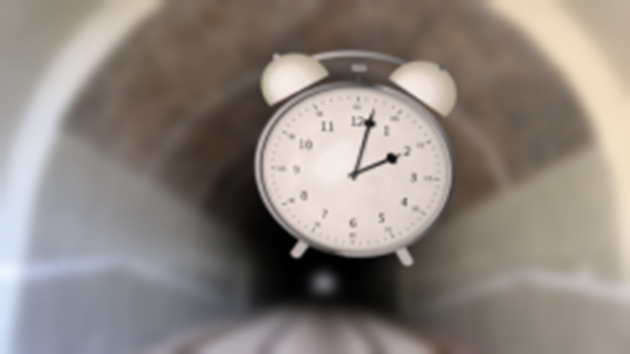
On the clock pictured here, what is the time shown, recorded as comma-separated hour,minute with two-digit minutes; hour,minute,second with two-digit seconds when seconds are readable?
2,02
